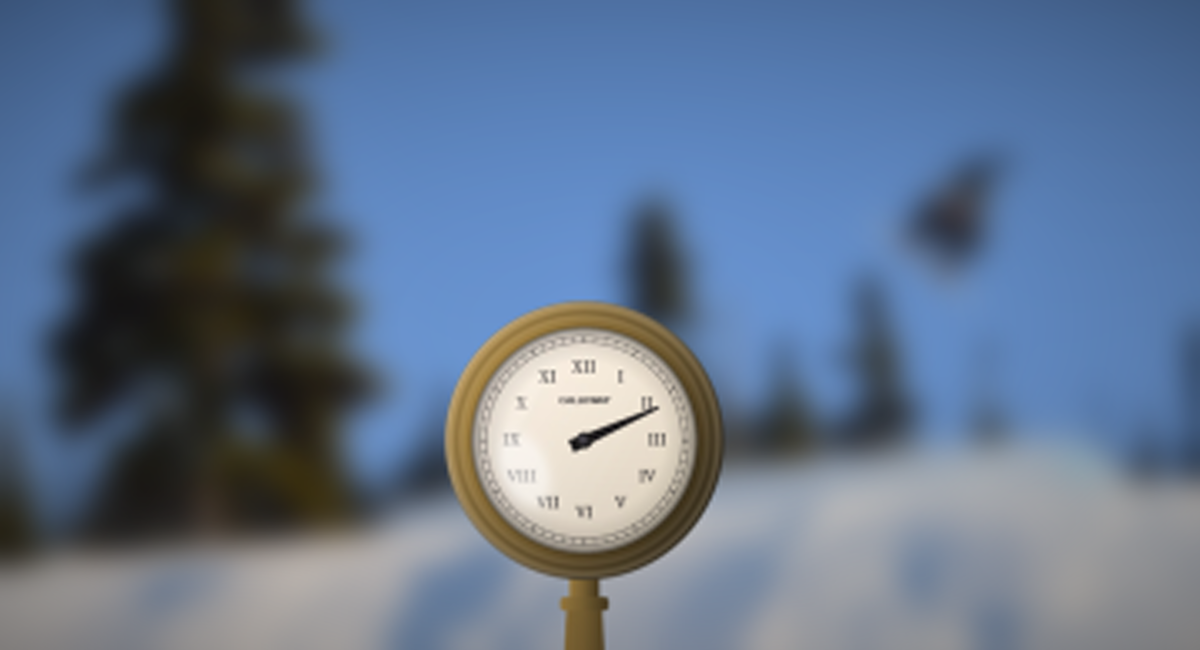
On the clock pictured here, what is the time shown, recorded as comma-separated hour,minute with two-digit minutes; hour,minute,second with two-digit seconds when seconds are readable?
2,11
